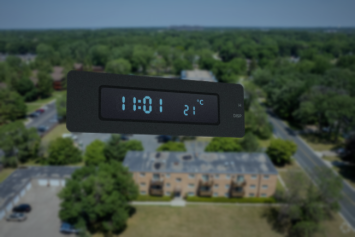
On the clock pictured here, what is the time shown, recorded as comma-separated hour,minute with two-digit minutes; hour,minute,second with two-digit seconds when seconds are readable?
11,01
